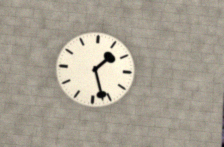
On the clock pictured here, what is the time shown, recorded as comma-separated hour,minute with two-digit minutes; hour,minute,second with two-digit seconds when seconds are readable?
1,27
